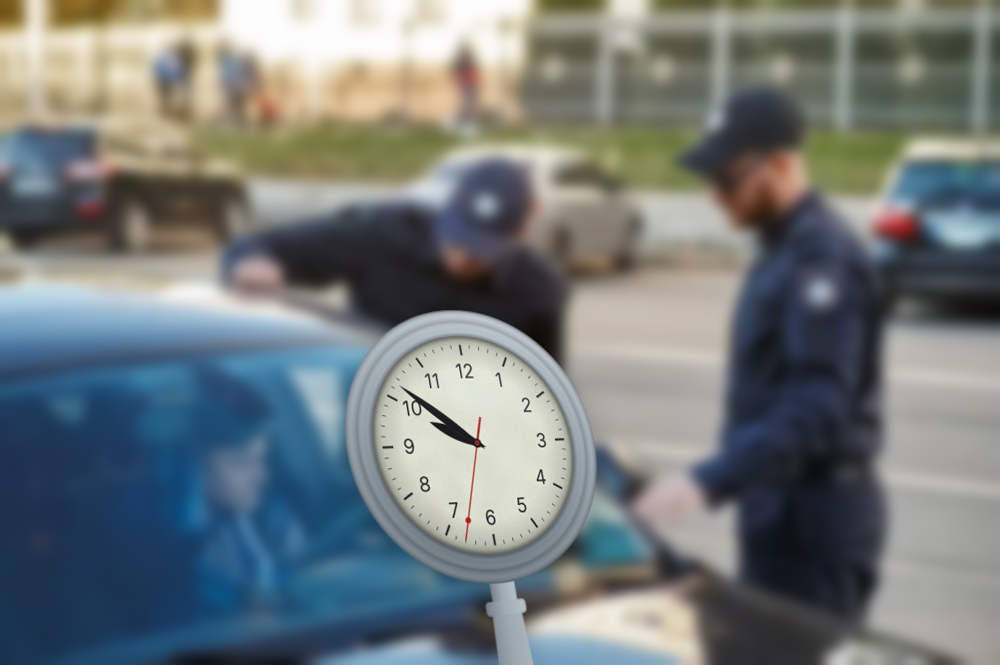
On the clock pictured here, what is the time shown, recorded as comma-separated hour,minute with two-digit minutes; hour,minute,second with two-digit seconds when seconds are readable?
9,51,33
